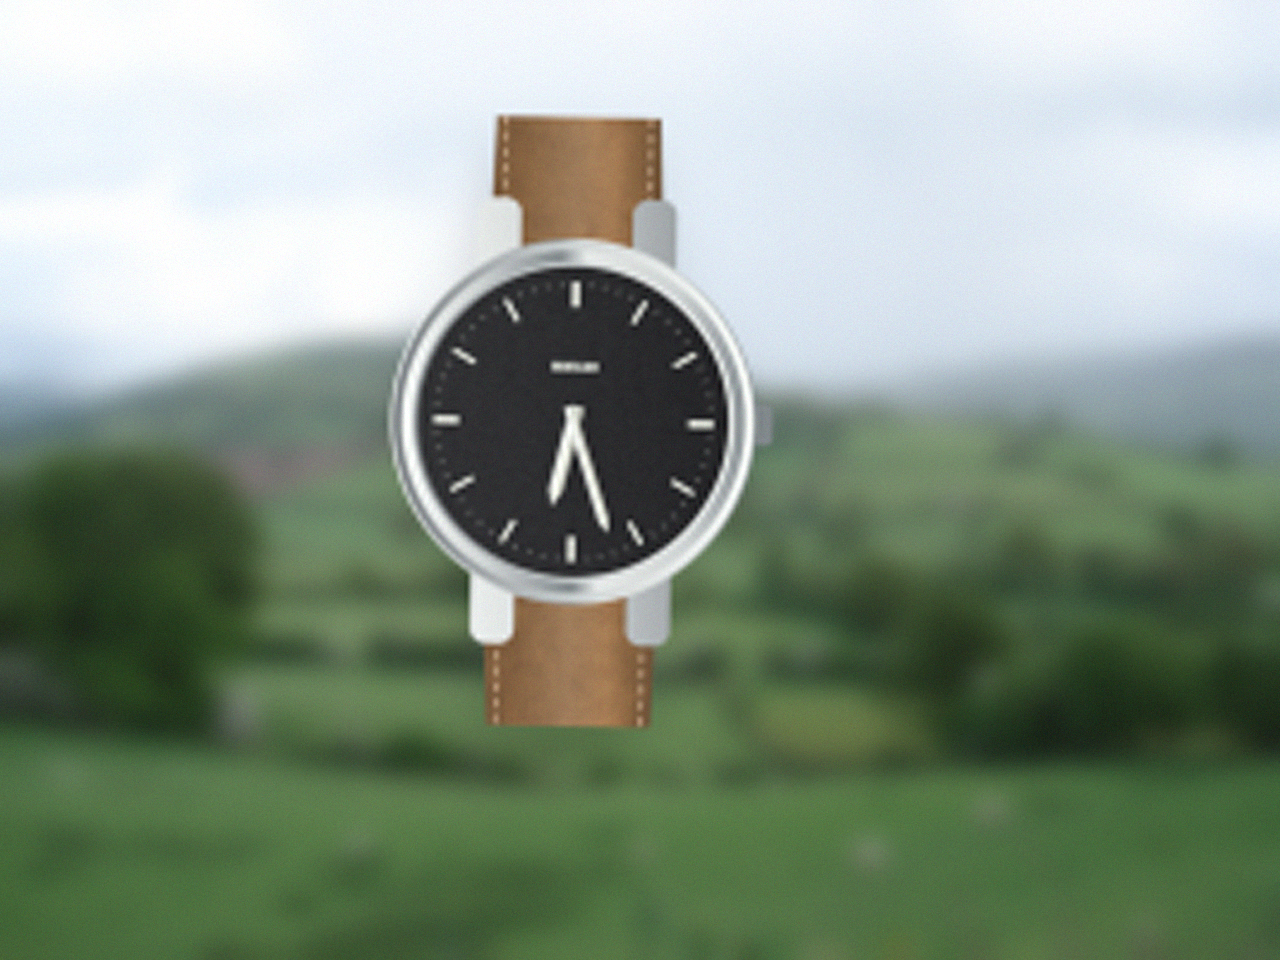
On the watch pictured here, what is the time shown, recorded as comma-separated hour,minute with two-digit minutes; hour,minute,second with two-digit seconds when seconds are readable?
6,27
